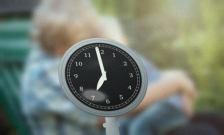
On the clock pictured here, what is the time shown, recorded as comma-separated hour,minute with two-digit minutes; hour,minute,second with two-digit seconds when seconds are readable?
6,59
